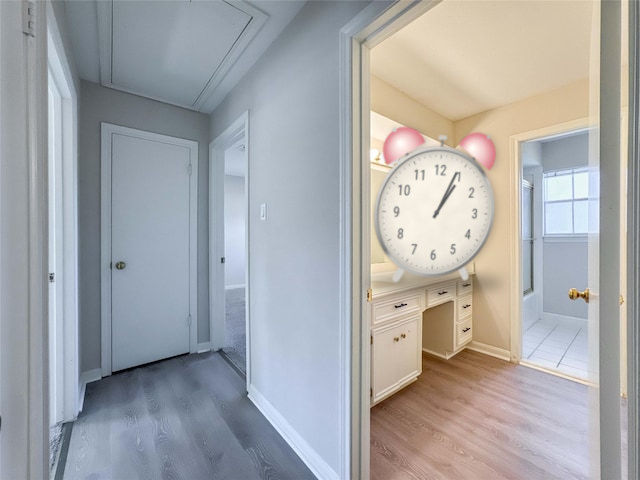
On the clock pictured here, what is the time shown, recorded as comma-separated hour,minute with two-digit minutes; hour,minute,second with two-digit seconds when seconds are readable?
1,04
